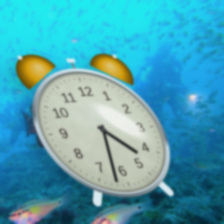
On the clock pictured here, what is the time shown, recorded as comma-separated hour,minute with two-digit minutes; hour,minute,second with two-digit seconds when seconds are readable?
4,32
